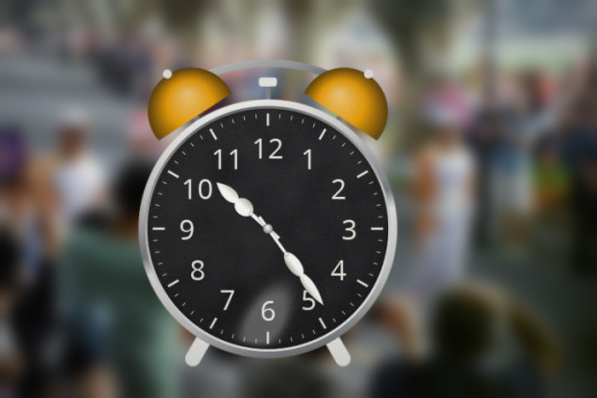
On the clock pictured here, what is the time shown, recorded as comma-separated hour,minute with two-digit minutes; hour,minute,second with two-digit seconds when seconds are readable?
10,24
